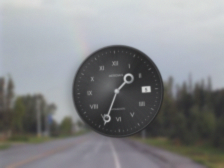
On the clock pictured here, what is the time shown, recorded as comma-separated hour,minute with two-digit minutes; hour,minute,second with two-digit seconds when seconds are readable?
1,34
